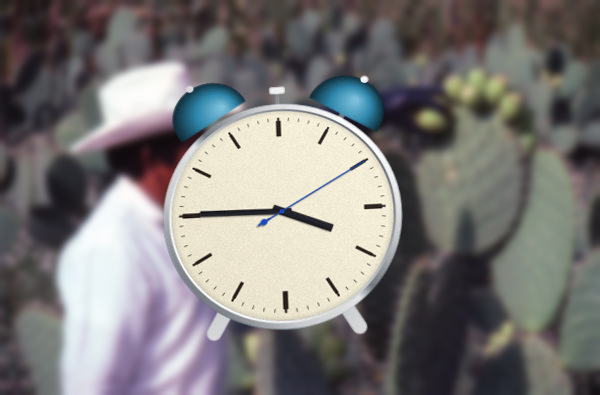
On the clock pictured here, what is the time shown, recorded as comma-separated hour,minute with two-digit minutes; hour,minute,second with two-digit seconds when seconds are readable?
3,45,10
